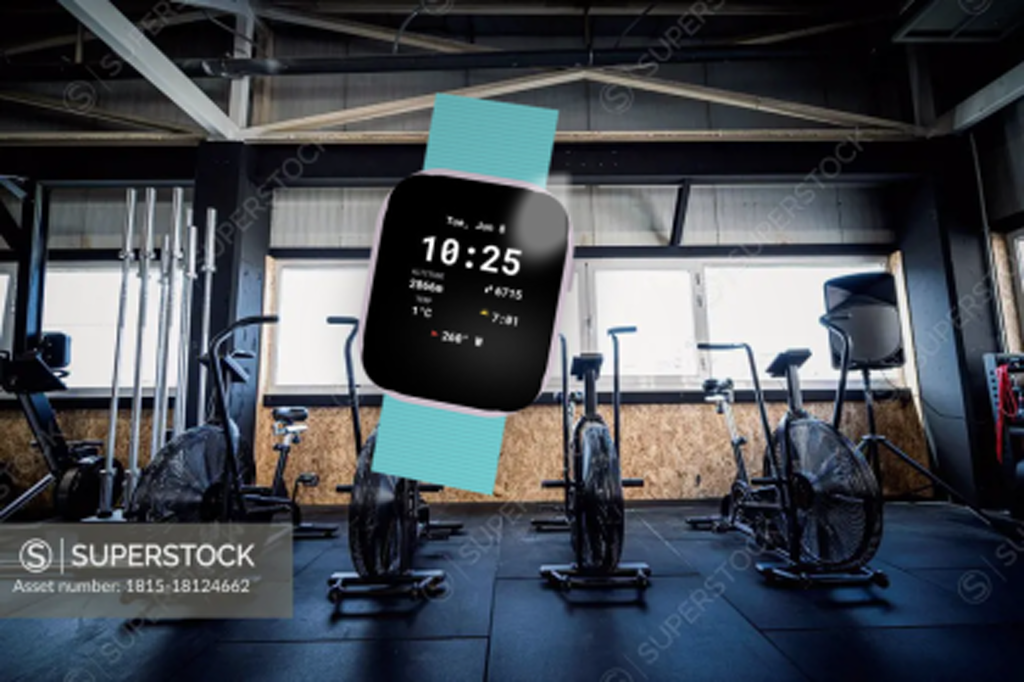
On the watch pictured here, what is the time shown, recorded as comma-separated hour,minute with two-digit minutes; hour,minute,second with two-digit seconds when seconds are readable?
10,25
